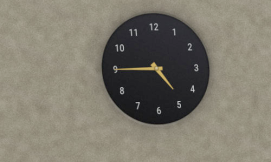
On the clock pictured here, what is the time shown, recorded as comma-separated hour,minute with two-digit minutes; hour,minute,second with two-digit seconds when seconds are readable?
4,45
